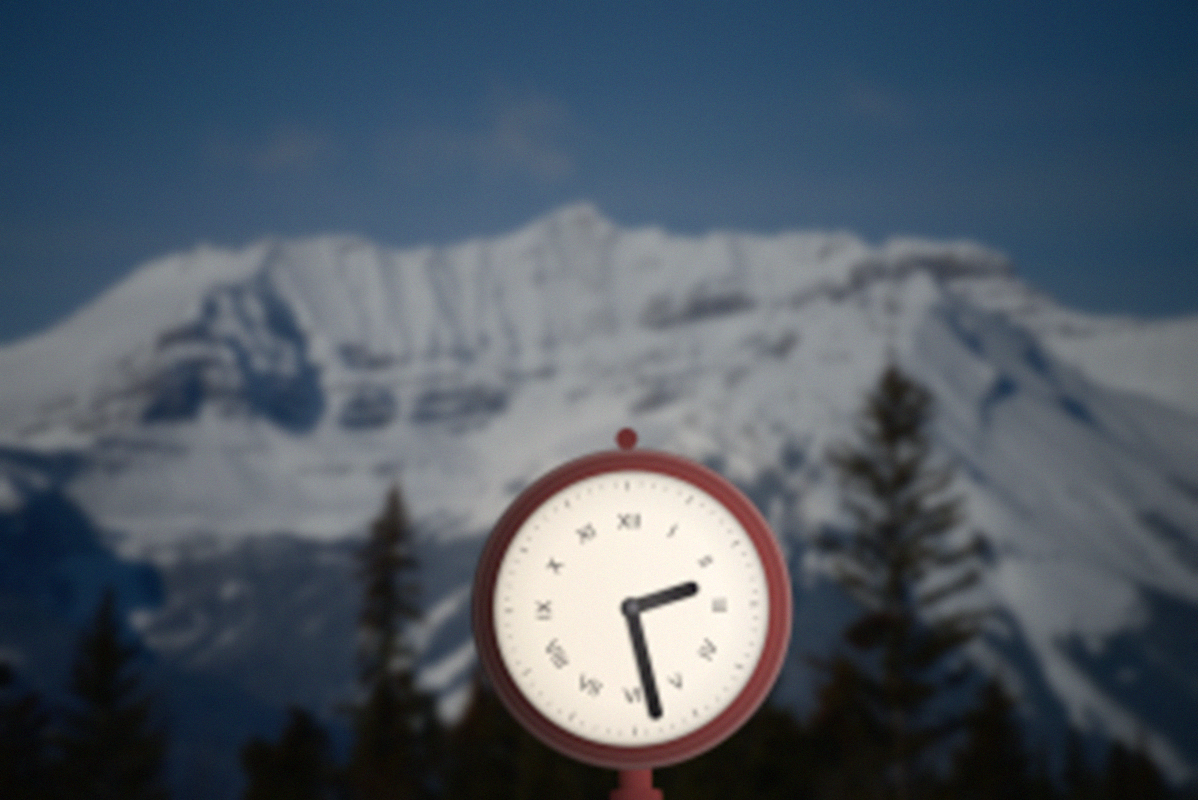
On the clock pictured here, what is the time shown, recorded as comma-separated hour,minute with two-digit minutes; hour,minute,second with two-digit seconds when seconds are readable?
2,28
